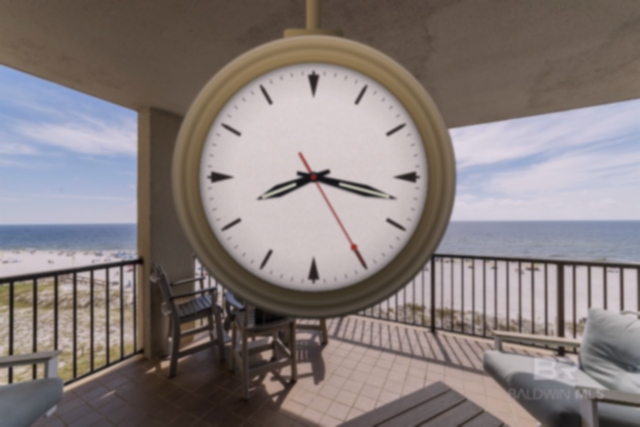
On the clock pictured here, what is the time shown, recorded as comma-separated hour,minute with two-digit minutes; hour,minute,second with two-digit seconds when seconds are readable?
8,17,25
